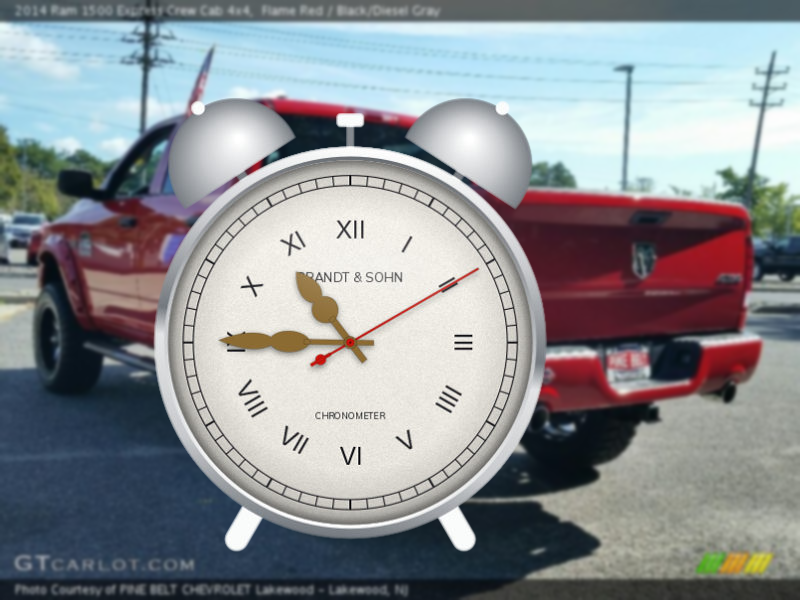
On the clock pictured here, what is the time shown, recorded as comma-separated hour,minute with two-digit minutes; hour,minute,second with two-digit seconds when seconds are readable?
10,45,10
